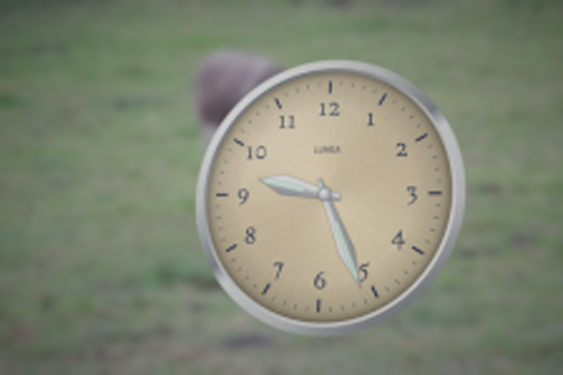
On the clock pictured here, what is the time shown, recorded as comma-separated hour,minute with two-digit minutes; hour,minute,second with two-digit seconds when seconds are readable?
9,26
